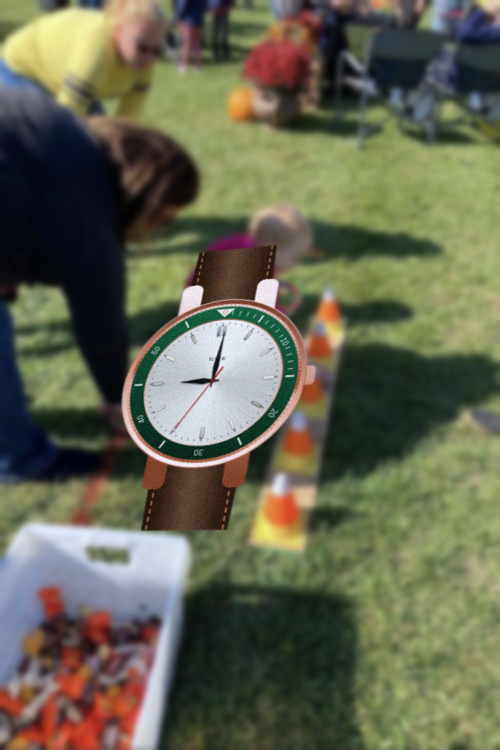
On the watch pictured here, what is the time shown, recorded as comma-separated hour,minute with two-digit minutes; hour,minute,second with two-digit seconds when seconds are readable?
9,00,35
